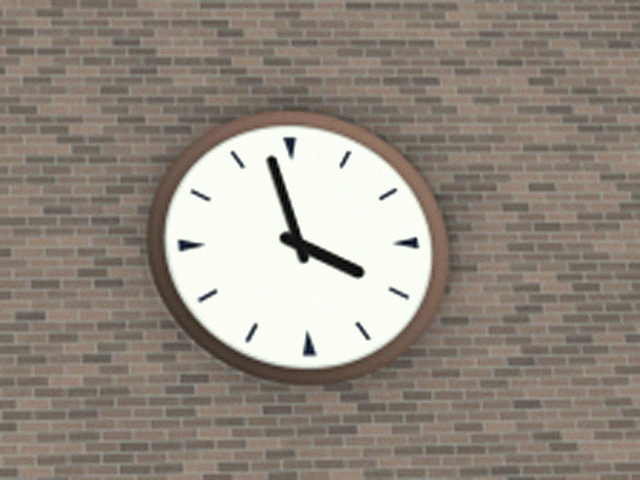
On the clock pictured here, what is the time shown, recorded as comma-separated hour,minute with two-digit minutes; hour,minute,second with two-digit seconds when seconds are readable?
3,58
